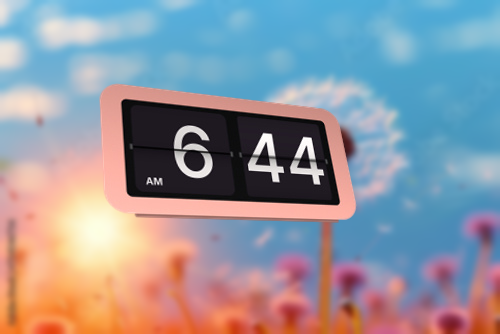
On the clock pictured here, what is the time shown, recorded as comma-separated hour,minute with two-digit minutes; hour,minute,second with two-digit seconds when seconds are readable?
6,44
